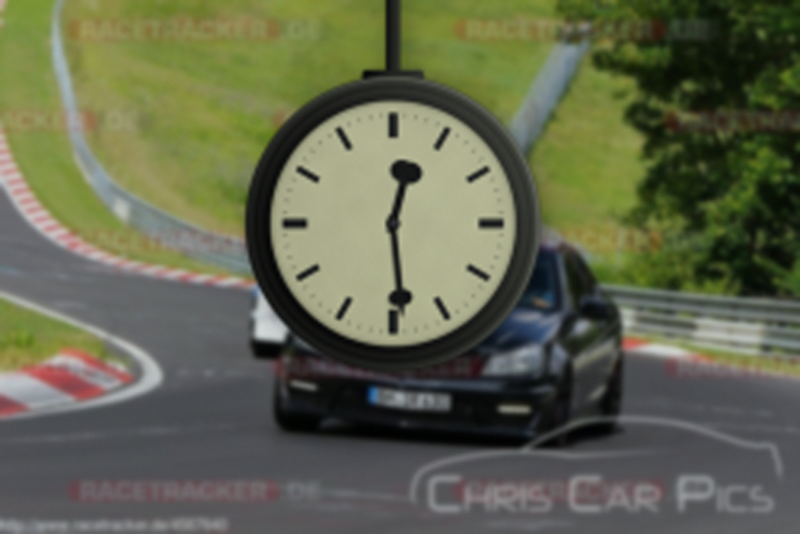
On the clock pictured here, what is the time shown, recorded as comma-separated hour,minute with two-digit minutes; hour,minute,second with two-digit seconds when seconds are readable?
12,29
